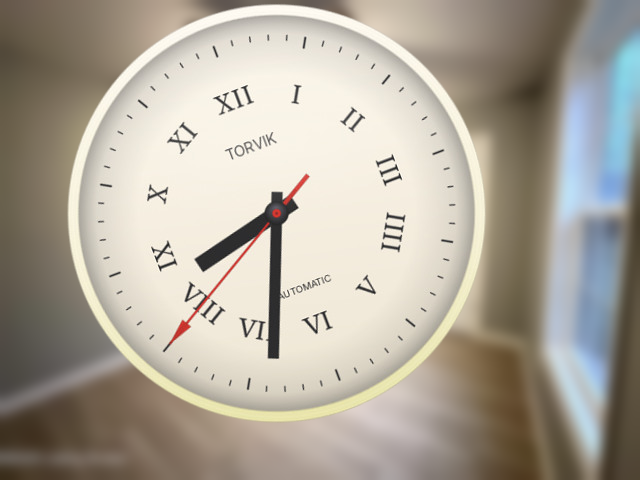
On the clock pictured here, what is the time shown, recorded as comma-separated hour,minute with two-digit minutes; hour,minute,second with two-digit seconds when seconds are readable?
8,33,40
